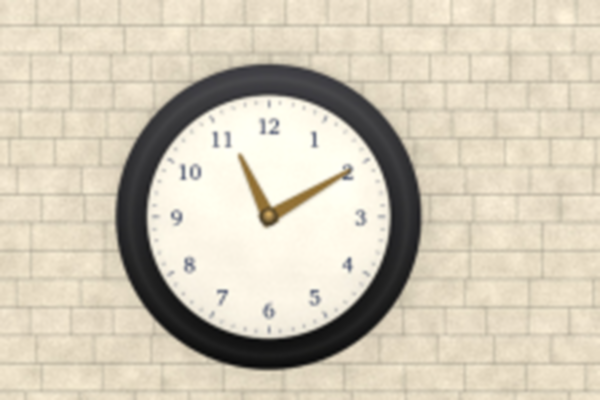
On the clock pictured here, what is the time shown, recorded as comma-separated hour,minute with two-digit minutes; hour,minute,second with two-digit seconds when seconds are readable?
11,10
